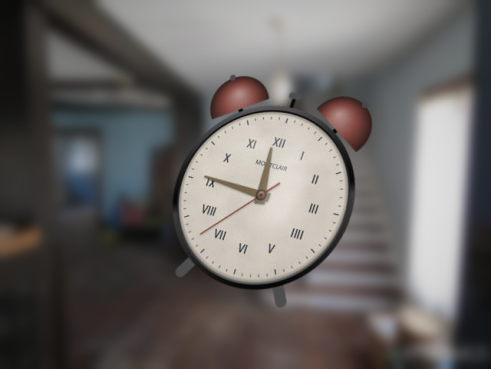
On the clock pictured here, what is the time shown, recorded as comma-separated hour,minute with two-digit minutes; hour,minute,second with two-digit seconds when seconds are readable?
11,45,37
